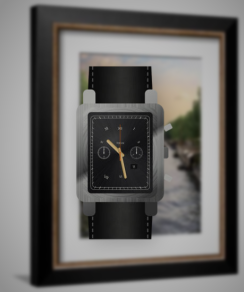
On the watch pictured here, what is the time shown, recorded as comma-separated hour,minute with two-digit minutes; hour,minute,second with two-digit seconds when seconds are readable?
10,28
